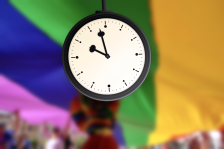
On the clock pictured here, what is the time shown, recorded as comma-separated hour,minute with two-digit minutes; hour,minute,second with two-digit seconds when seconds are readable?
9,58
